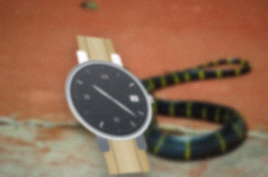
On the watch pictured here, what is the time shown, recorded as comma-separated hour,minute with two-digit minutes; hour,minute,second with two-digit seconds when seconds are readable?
10,22
